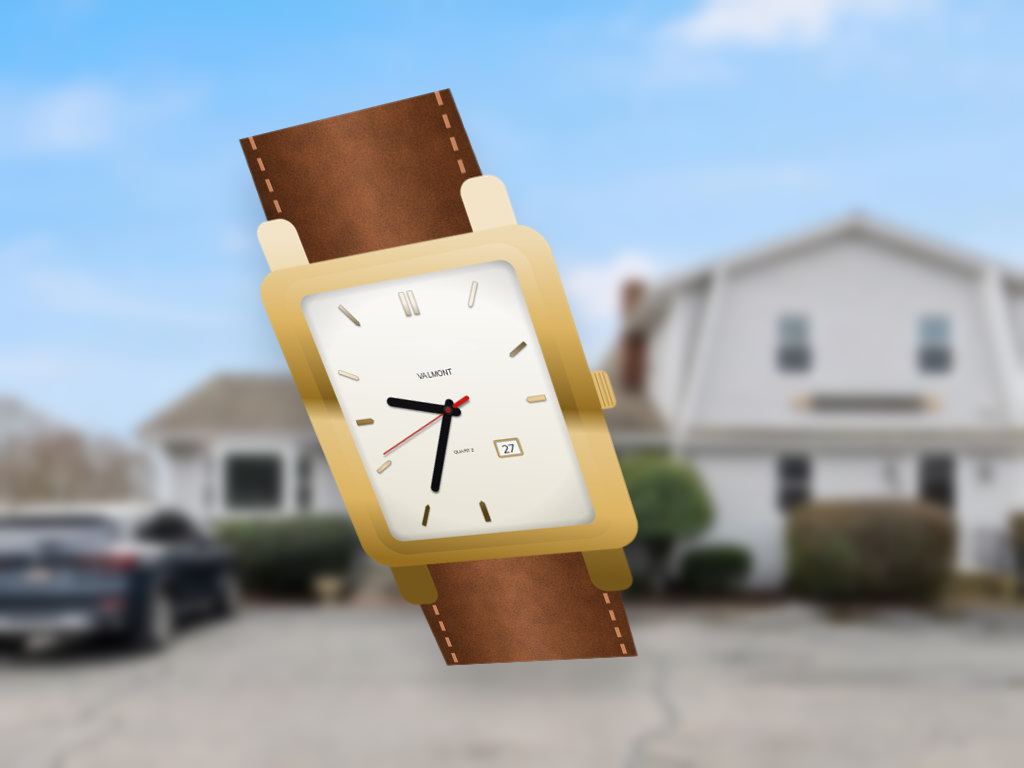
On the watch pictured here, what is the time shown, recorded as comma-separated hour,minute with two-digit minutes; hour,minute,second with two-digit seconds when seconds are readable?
9,34,41
